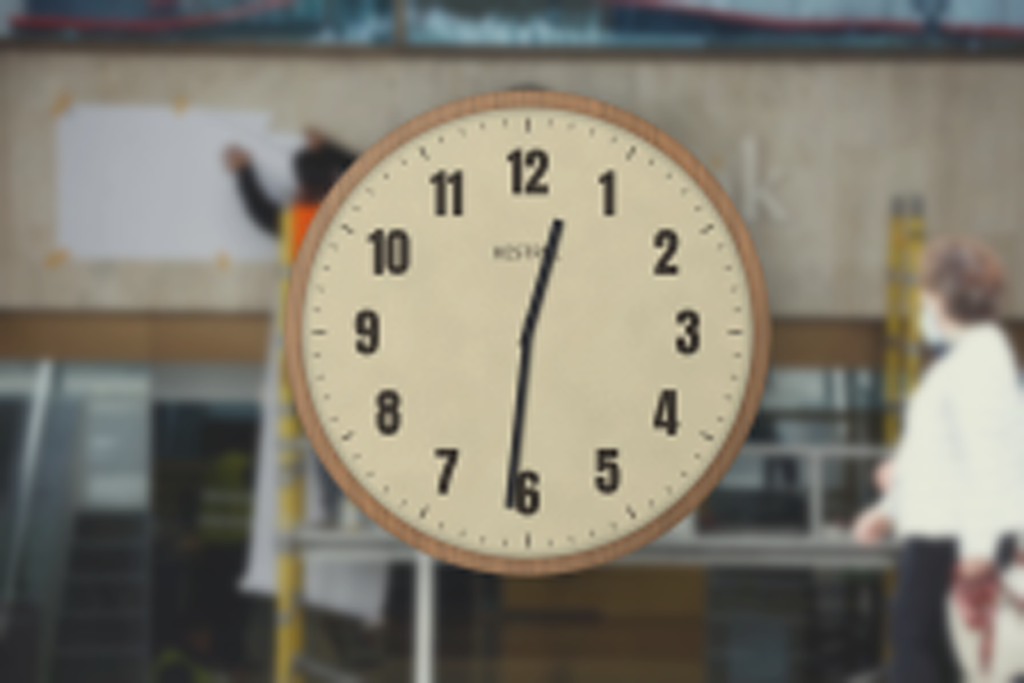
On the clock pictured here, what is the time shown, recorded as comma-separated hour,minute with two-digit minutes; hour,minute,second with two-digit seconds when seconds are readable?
12,31
